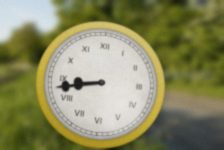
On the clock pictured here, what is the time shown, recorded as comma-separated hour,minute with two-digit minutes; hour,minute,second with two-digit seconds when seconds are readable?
8,43
